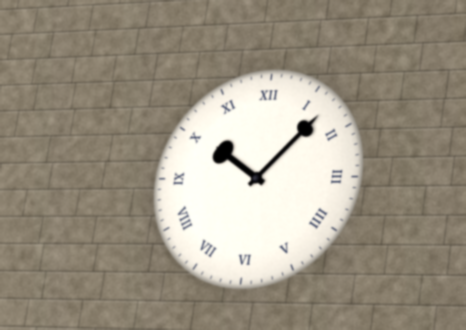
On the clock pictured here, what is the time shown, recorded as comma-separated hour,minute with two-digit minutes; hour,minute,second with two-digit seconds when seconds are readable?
10,07
